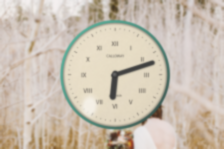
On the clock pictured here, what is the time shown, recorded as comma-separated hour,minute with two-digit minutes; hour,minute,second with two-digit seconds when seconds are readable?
6,12
